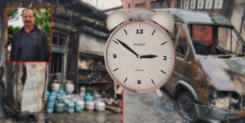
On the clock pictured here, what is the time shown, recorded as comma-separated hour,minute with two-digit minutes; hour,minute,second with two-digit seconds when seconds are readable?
2,51
